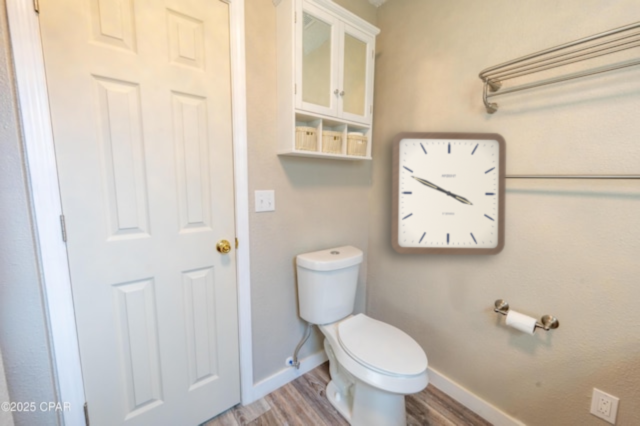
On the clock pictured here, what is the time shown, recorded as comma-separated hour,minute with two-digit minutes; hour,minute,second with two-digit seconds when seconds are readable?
3,49
